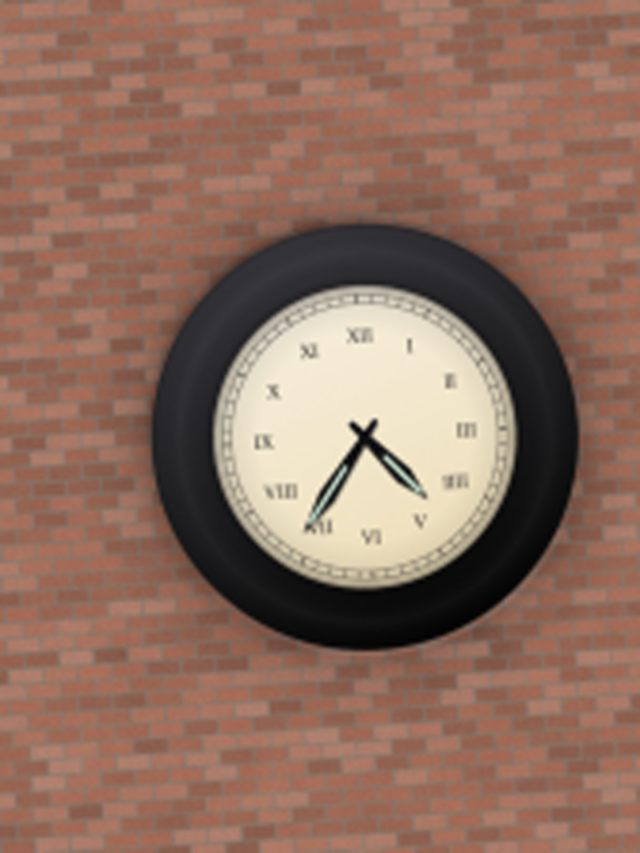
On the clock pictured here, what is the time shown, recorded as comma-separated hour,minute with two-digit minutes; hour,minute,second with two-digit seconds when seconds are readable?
4,36
